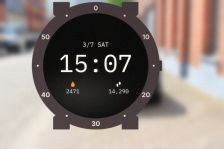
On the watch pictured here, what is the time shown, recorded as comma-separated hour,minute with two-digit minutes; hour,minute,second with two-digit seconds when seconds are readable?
15,07
